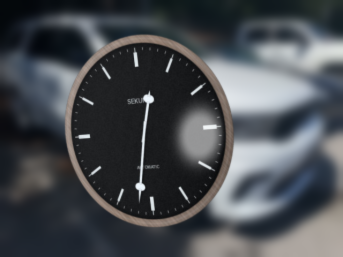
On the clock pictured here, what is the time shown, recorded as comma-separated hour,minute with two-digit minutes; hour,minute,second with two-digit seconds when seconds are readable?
12,32
